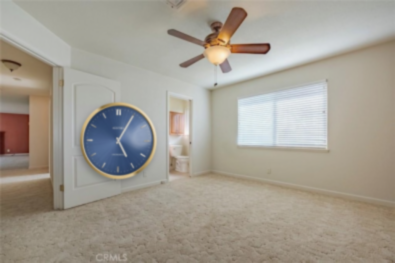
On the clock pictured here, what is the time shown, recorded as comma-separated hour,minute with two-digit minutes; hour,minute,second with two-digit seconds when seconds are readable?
5,05
